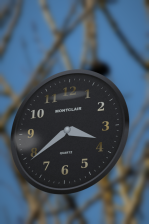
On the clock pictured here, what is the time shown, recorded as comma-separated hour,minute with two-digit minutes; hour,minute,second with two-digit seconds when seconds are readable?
3,39
